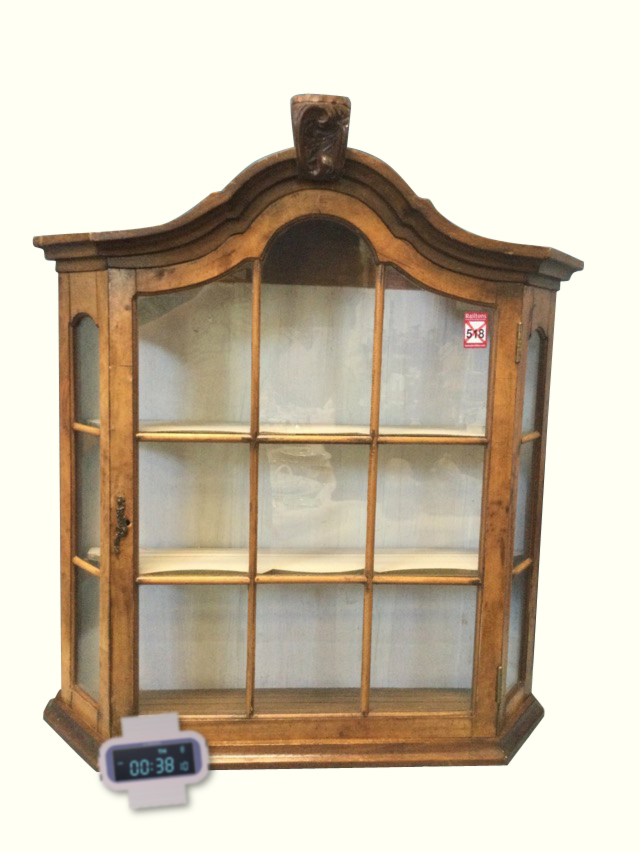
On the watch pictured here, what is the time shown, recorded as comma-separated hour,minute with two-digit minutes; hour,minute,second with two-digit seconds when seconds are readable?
0,38
